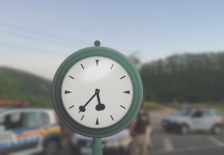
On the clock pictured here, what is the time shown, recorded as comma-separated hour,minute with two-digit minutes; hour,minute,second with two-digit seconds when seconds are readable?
5,37
